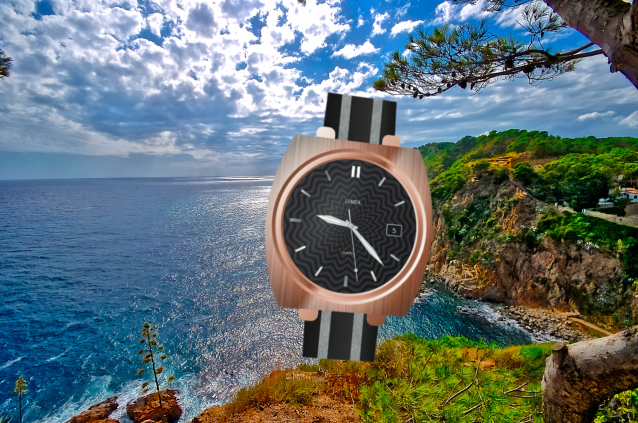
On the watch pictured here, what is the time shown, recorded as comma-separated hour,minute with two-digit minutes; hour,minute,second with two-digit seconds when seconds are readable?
9,22,28
